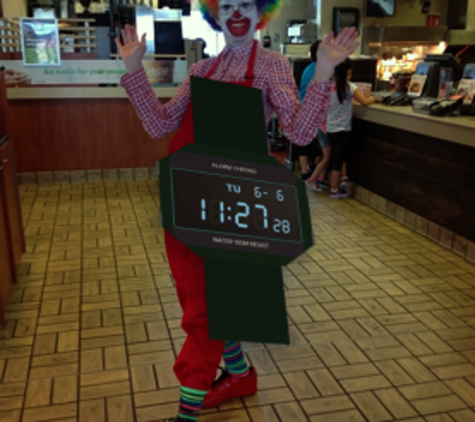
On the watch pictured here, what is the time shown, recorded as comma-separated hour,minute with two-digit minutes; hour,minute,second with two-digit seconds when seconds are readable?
11,27,28
